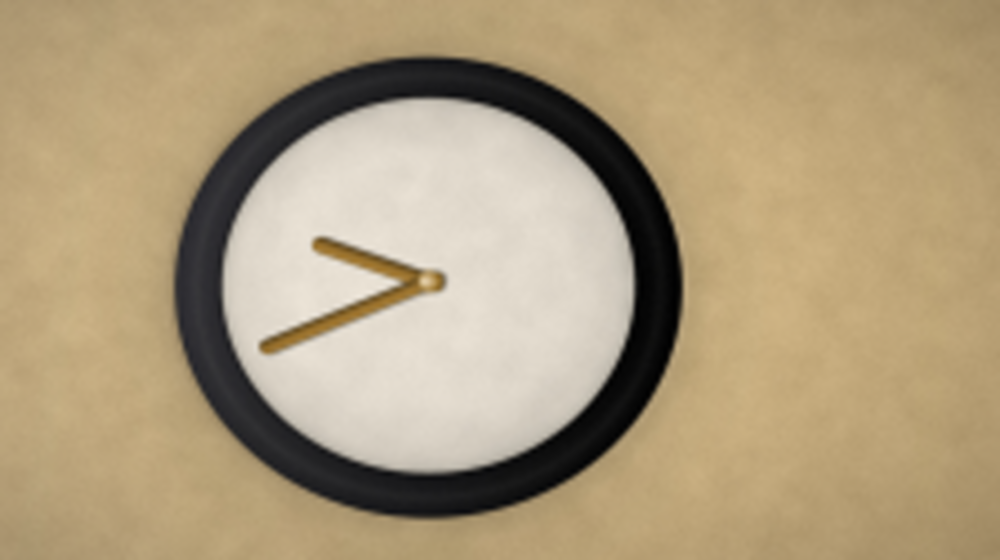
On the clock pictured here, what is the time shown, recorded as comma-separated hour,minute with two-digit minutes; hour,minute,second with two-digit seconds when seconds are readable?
9,41
